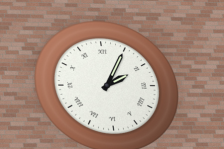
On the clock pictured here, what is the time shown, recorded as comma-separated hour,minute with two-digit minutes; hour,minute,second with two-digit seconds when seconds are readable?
2,05
